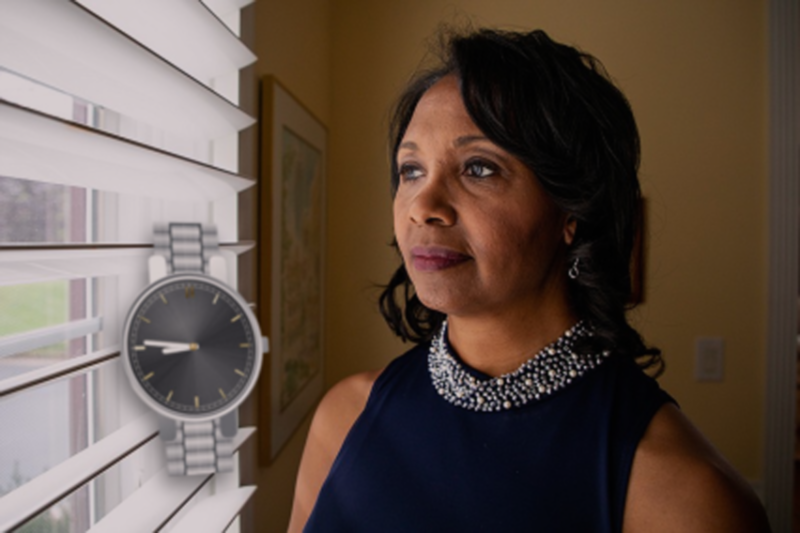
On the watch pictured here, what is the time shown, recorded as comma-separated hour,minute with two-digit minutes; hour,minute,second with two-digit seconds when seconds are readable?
8,46
